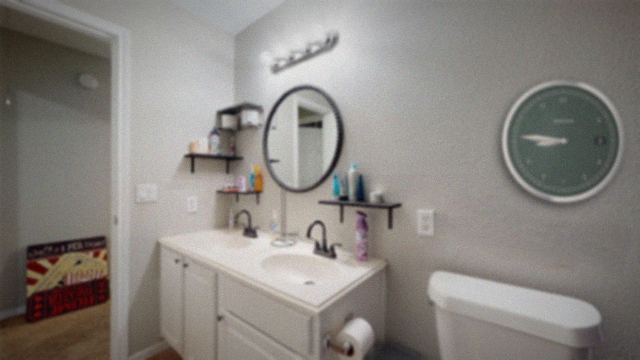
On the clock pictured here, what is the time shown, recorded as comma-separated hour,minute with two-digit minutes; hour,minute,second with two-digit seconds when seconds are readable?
8,46
